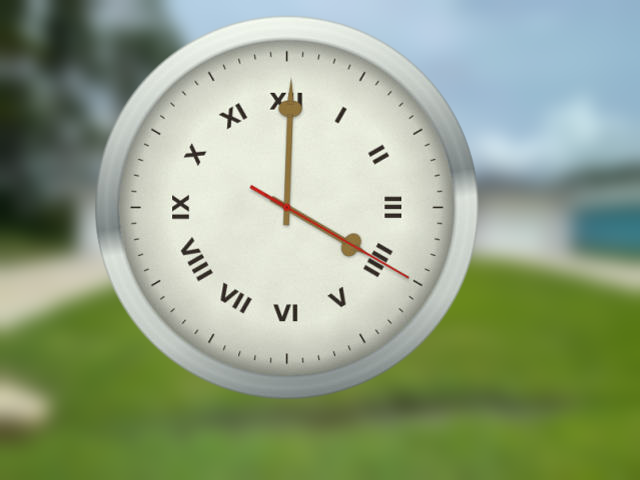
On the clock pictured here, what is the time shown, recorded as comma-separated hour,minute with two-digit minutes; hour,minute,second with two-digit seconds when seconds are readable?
4,00,20
